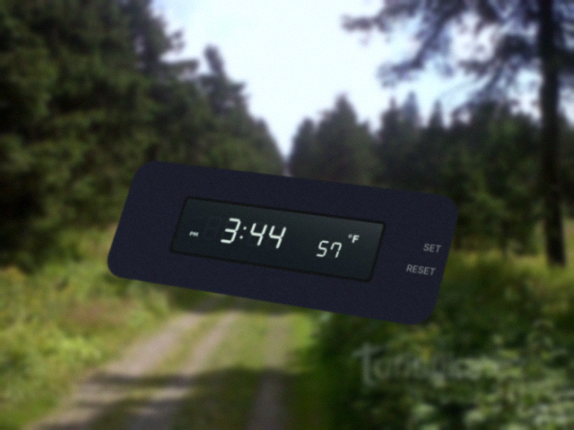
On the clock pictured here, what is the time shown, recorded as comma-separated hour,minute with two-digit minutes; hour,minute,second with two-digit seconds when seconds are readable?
3,44
